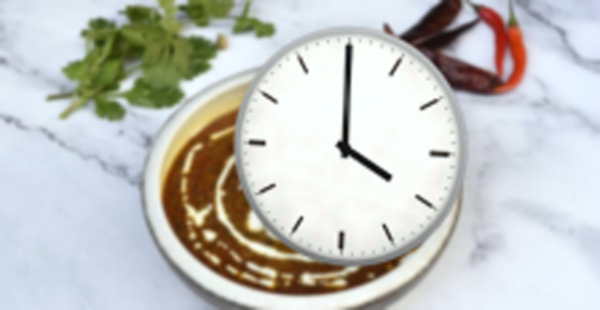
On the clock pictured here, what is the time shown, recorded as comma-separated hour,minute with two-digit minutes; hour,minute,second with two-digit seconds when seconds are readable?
4,00
